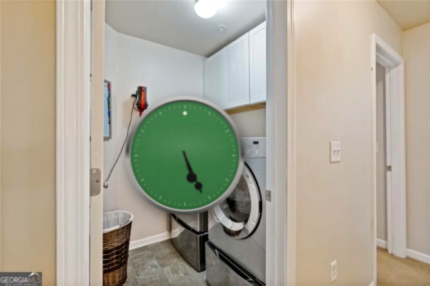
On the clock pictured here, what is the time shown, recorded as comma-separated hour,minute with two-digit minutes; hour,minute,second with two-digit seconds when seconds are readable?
5,26
